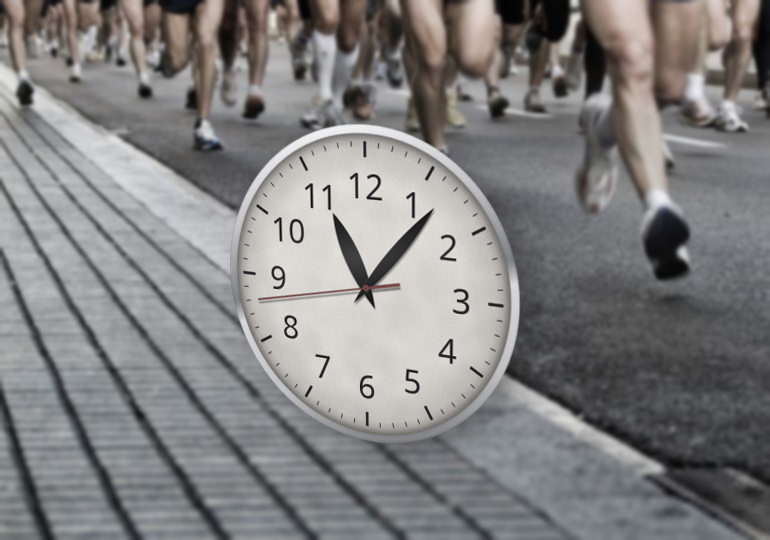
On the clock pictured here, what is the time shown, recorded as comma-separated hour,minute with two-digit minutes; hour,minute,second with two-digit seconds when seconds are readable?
11,06,43
